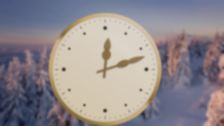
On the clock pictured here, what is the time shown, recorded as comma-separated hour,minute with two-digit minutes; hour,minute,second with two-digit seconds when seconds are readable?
12,12
